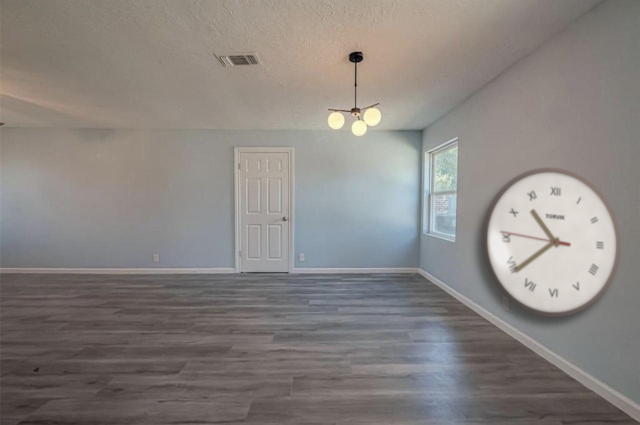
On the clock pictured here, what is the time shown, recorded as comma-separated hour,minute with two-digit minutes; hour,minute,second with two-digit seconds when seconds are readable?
10,38,46
